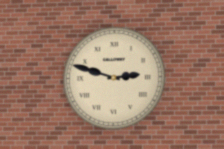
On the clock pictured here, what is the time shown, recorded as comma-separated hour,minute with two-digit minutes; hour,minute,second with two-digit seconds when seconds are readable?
2,48
